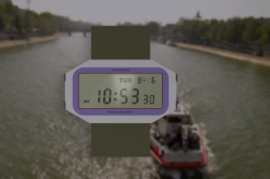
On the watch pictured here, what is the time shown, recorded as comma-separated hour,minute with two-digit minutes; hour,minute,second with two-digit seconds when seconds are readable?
10,53,30
